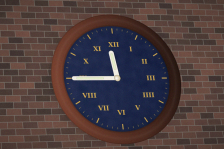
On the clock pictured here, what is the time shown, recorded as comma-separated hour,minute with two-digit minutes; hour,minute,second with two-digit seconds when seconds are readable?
11,45
